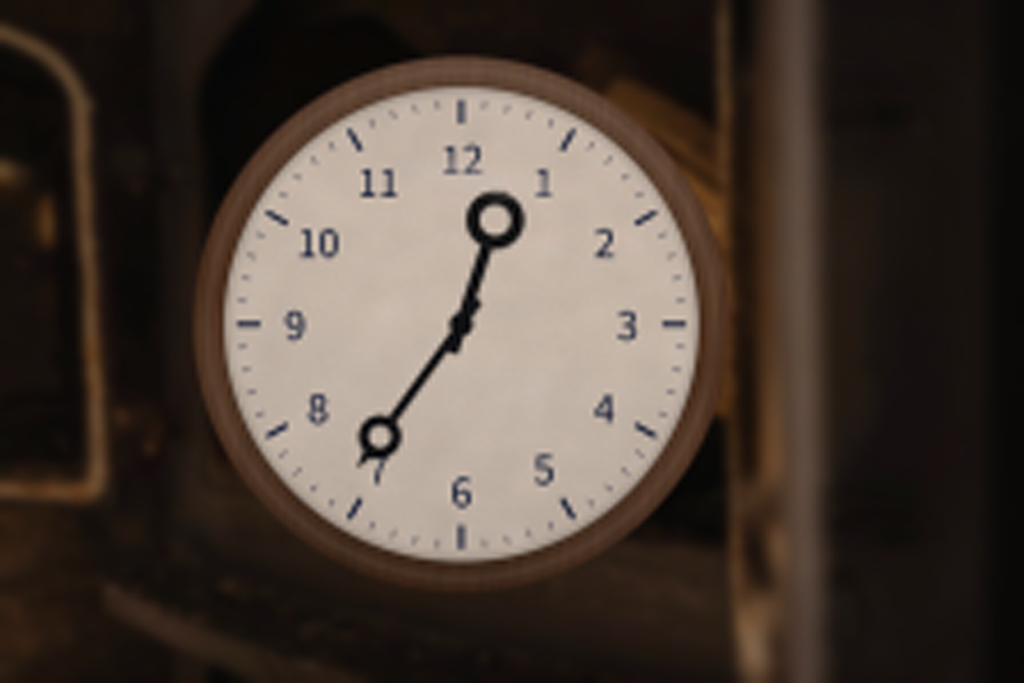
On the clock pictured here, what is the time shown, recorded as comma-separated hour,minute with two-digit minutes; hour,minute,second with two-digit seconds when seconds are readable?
12,36
